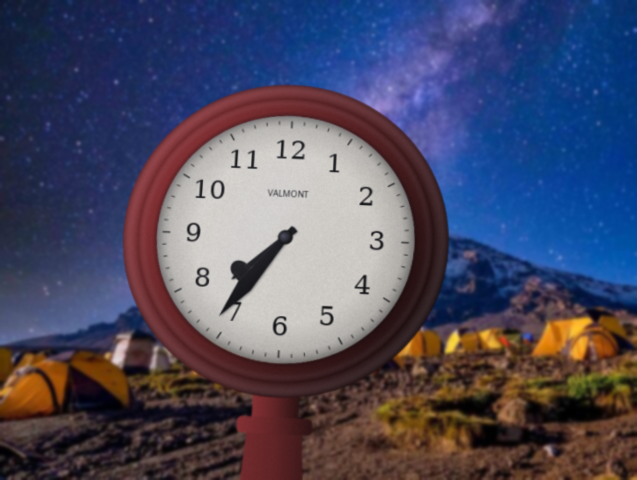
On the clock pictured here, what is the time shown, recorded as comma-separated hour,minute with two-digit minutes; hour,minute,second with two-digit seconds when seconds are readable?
7,36
